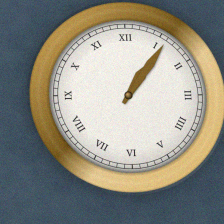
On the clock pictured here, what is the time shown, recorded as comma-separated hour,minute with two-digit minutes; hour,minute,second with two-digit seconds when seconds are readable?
1,06
